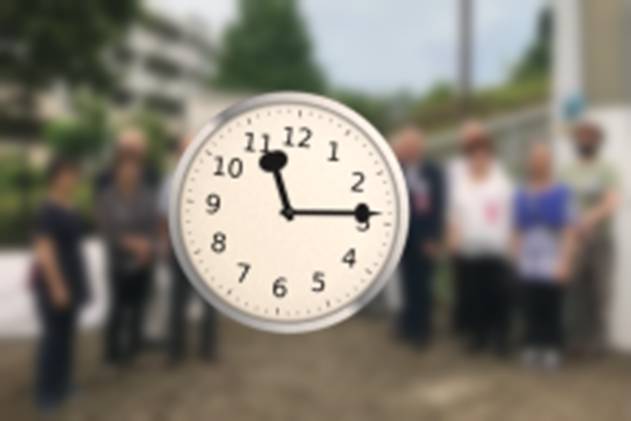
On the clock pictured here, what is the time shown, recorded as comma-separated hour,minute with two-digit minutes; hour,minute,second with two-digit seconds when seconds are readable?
11,14
